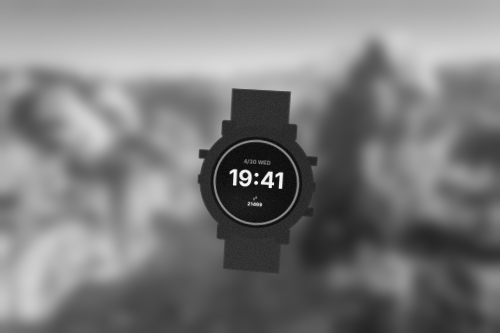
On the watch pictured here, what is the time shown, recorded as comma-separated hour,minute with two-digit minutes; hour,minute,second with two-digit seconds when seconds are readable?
19,41
